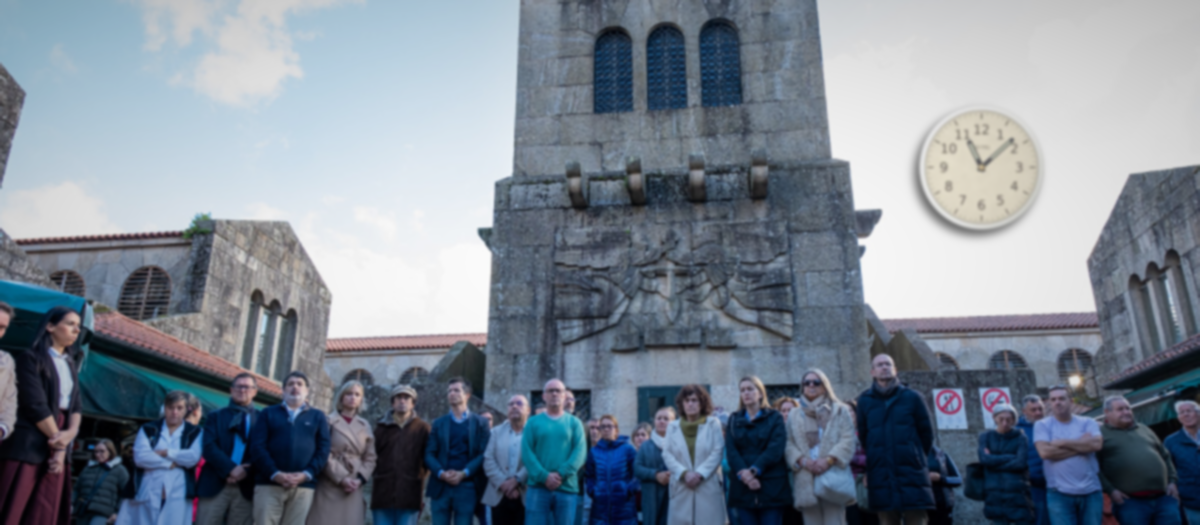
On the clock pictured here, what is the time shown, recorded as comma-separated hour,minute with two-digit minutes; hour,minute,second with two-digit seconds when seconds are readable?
11,08
